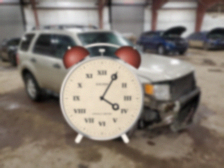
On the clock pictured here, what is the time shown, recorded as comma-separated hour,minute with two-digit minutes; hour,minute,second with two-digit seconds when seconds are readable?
4,05
